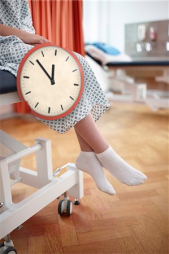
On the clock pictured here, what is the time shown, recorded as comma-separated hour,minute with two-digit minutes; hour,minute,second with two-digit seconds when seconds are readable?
11,52
